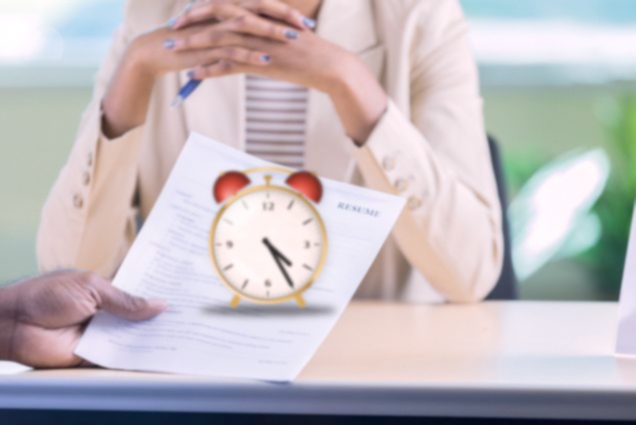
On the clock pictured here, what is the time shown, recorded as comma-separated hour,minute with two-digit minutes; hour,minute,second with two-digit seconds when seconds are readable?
4,25
